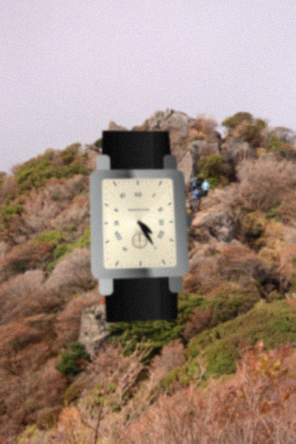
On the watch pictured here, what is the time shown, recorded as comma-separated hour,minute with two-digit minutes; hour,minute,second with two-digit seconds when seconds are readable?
4,25
